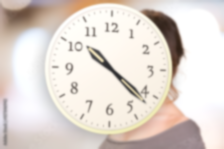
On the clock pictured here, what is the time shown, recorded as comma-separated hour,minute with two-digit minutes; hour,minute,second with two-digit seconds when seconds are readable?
10,22
